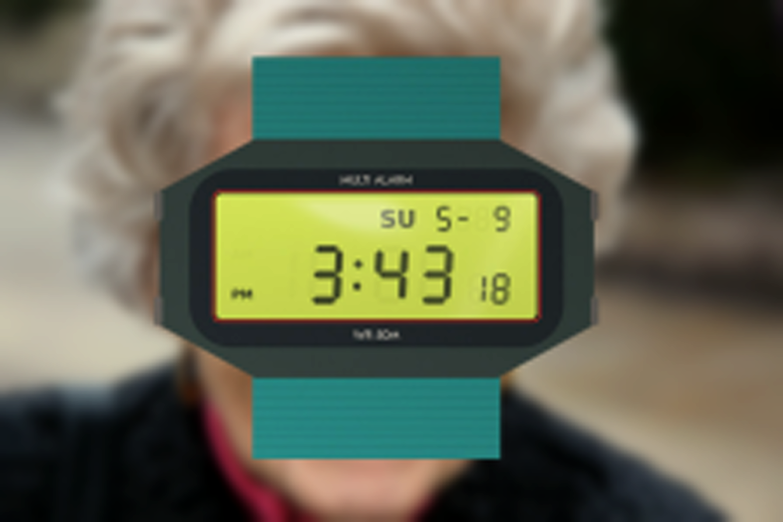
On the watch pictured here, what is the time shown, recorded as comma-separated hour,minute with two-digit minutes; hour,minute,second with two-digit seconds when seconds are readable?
3,43,18
